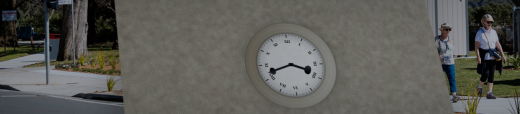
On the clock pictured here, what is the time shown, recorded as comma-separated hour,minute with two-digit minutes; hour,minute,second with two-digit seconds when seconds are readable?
3,42
